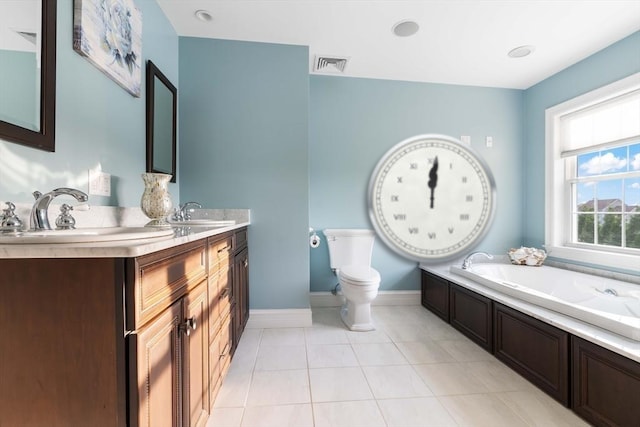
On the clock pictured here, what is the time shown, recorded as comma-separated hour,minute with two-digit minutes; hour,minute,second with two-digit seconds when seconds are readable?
12,01
